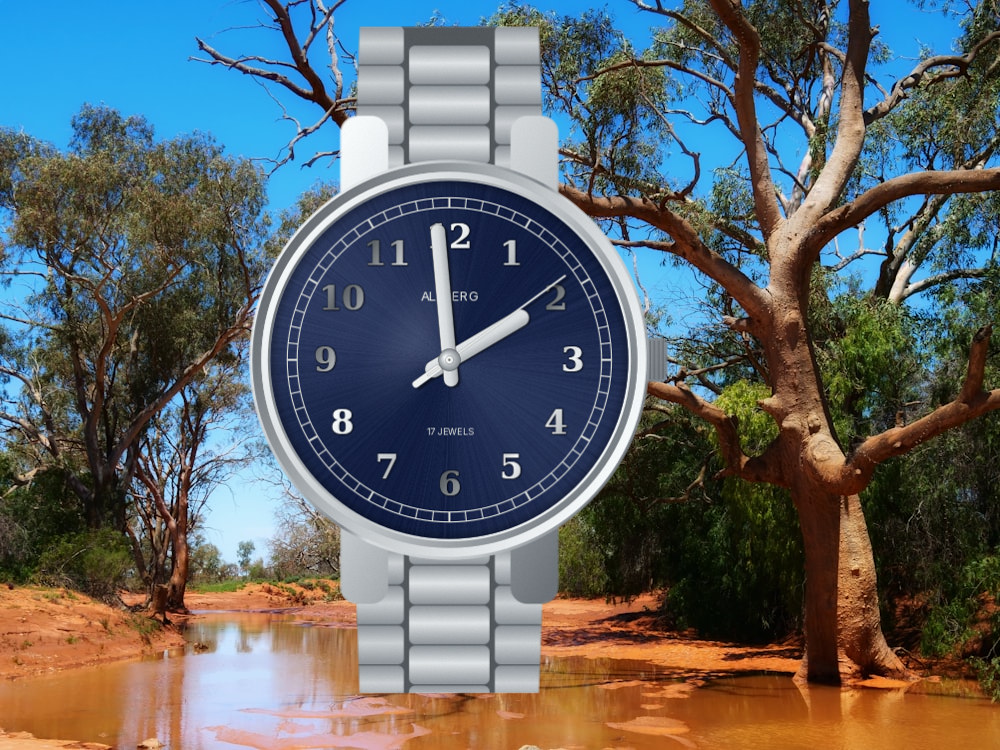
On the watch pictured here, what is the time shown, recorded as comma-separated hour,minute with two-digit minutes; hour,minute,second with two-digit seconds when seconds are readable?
1,59,09
